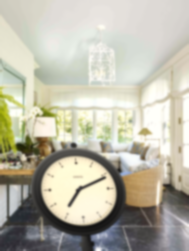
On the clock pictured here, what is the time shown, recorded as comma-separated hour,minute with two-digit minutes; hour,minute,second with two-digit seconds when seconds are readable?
7,11
